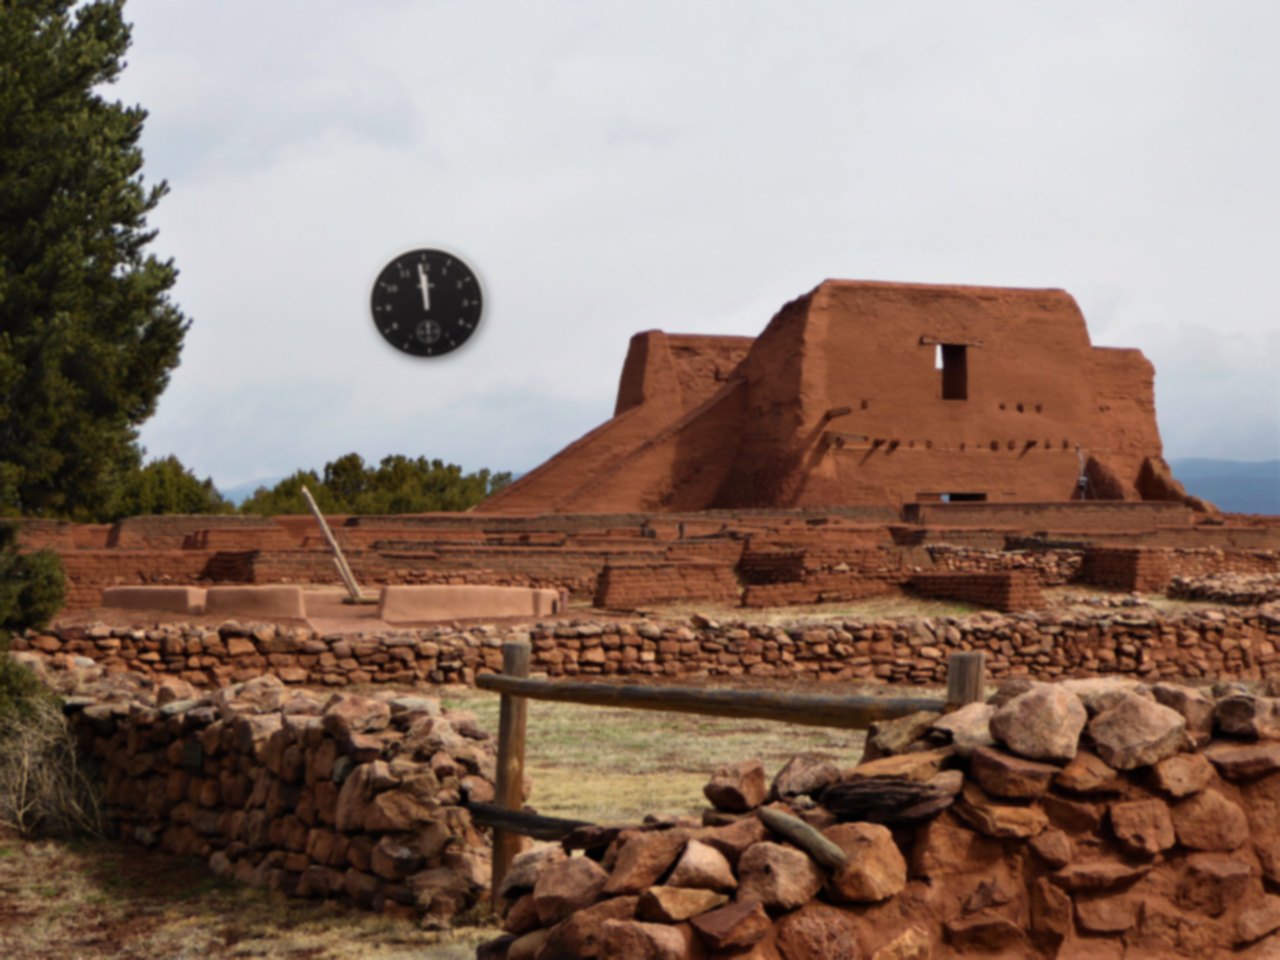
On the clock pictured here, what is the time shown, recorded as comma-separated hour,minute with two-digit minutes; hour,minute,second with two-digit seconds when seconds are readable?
11,59
